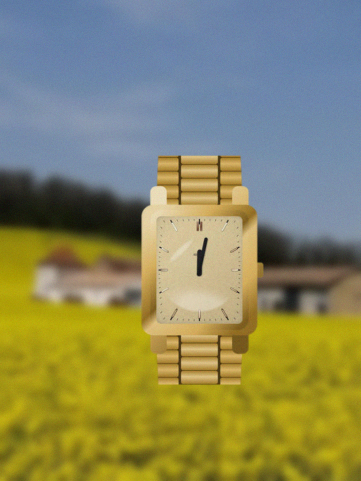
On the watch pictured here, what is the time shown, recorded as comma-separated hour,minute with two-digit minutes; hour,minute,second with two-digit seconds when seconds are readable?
12,02
